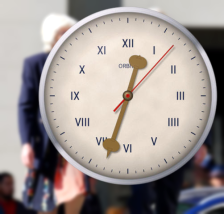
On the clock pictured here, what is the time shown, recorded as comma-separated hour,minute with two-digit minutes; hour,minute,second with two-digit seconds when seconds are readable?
12,33,07
